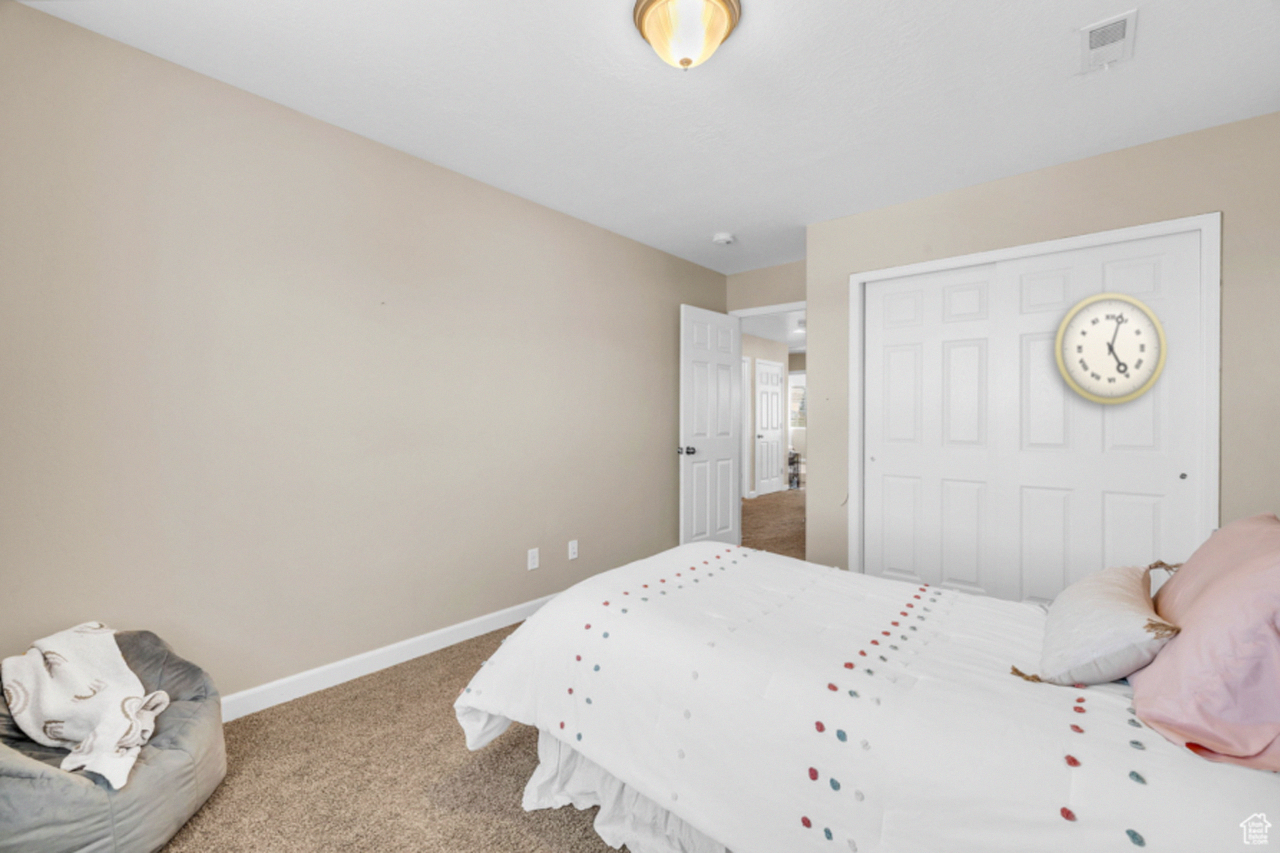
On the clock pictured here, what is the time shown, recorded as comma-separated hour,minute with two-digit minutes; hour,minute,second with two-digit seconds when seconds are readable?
5,03
